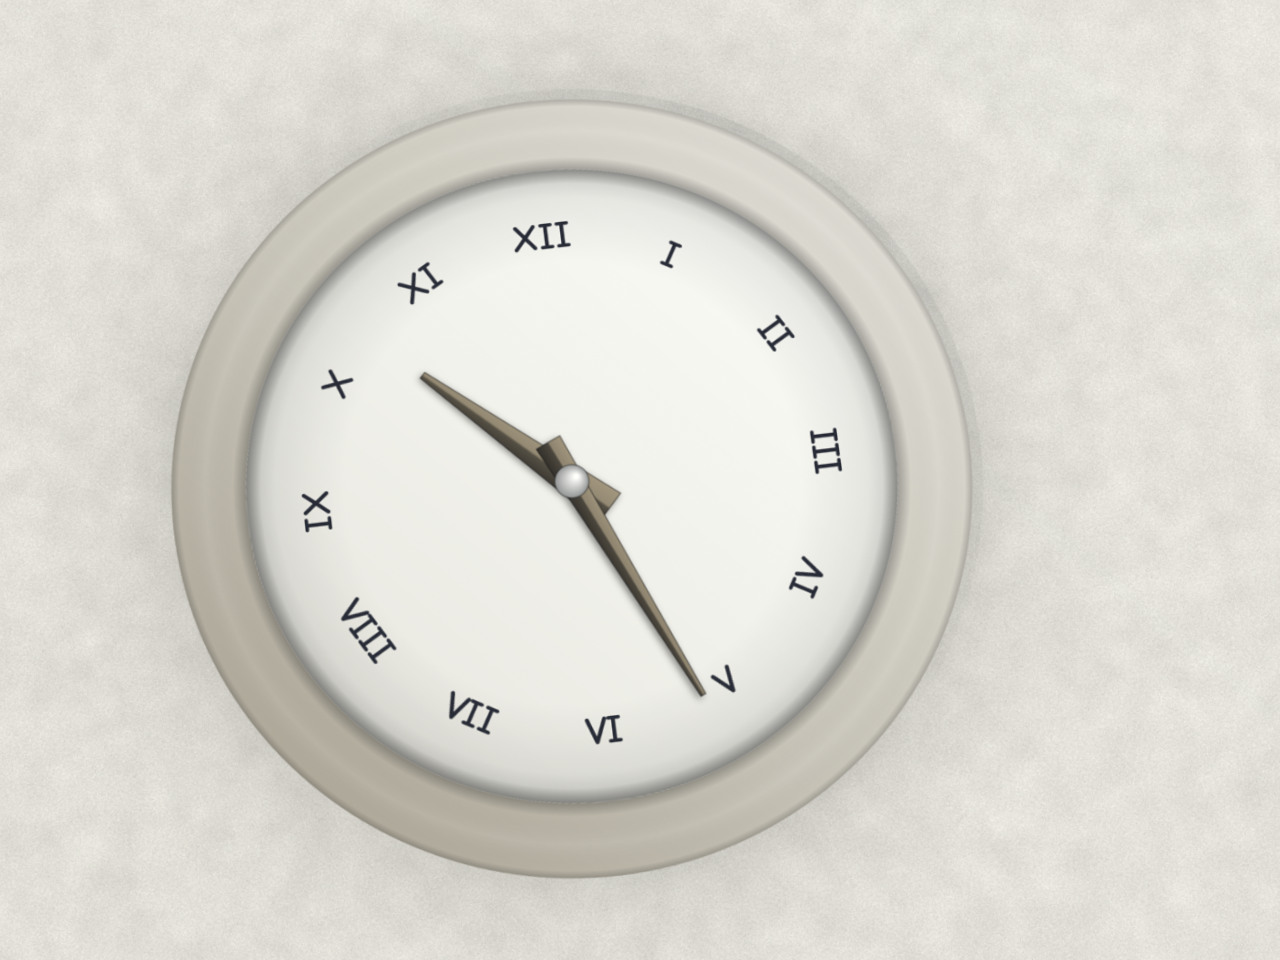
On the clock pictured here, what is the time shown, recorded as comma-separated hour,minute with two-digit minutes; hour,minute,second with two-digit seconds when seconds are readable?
10,26
